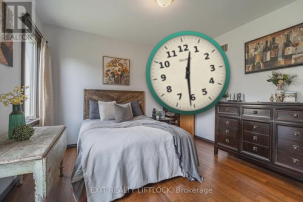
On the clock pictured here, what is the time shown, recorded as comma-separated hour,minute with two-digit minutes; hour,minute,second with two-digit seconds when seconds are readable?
12,31
